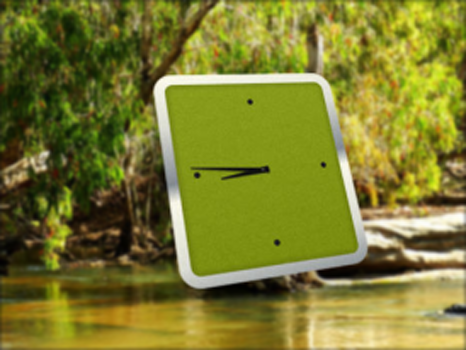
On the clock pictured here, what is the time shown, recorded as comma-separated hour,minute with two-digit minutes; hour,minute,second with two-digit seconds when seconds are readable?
8,46
